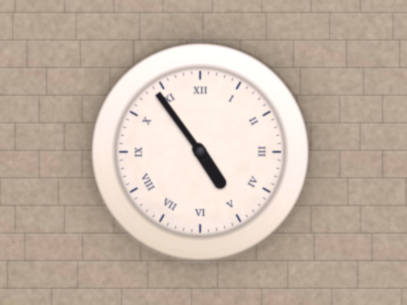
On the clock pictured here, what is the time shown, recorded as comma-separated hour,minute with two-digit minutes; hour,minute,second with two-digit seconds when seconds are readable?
4,54
